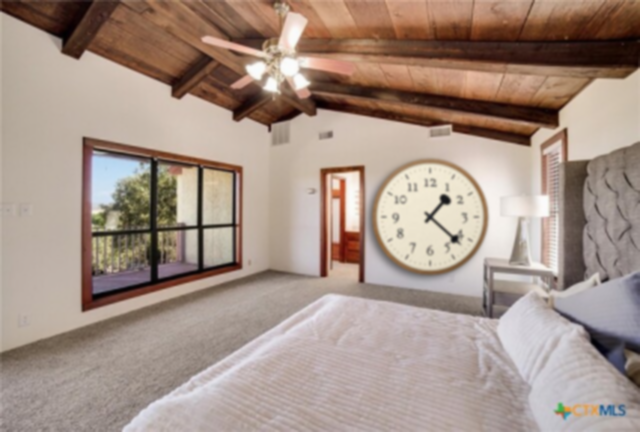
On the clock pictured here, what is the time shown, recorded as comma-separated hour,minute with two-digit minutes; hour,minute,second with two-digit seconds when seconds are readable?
1,22
